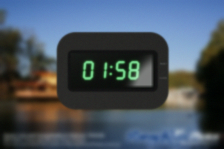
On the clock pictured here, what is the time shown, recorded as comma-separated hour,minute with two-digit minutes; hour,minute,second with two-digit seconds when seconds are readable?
1,58
